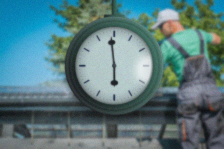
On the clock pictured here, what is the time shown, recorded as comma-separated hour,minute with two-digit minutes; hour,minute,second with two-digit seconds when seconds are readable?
5,59
